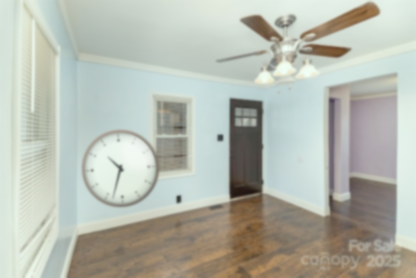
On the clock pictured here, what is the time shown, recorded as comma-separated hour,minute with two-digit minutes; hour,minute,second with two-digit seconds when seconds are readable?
10,33
